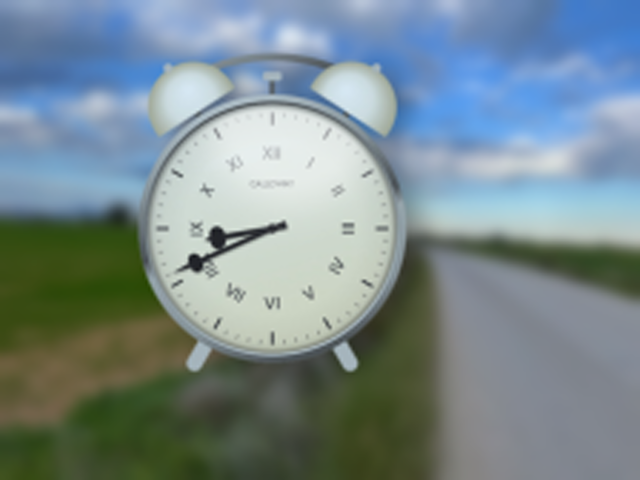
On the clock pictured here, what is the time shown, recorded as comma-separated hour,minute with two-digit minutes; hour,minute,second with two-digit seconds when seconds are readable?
8,41
